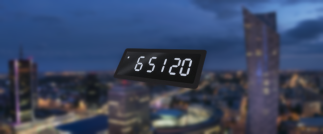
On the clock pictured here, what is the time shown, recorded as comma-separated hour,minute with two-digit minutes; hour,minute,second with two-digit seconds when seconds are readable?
6,51,20
